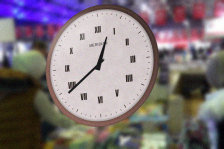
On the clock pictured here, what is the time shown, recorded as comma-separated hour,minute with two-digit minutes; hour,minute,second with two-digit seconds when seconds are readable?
12,39
